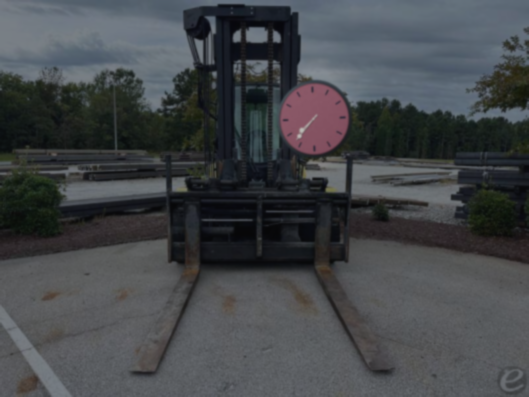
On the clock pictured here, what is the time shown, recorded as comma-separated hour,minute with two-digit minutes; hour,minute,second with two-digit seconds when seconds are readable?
7,37
